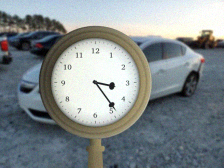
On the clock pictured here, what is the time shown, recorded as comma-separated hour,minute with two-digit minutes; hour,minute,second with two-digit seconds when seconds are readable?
3,24
